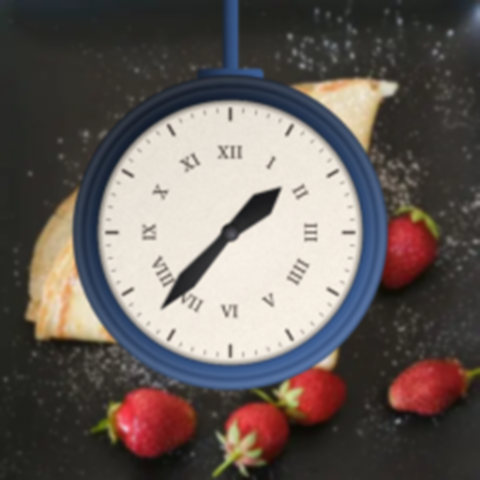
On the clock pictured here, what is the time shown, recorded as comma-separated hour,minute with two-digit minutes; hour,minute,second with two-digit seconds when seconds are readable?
1,37
